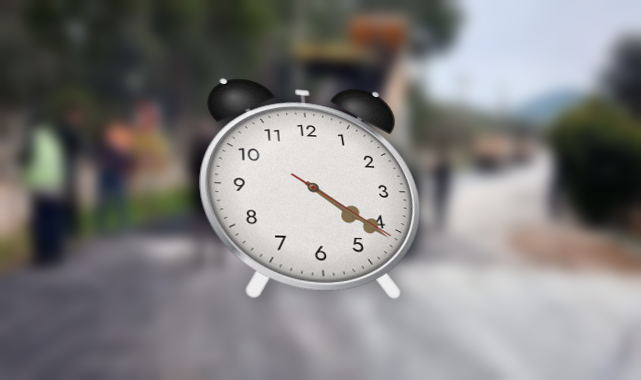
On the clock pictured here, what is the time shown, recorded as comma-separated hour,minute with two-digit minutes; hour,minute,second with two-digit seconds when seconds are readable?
4,21,21
